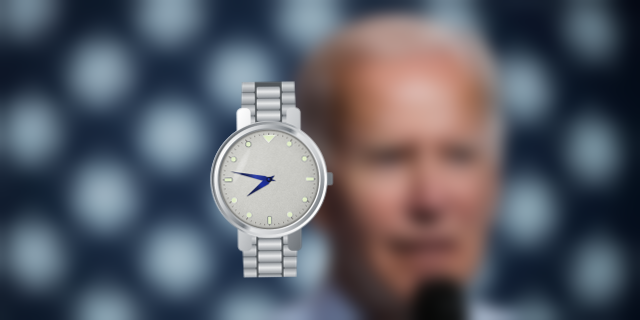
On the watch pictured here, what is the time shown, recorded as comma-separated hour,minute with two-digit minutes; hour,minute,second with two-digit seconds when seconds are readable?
7,47
